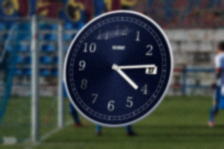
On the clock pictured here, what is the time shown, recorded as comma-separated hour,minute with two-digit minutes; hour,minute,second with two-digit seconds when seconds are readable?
4,14
